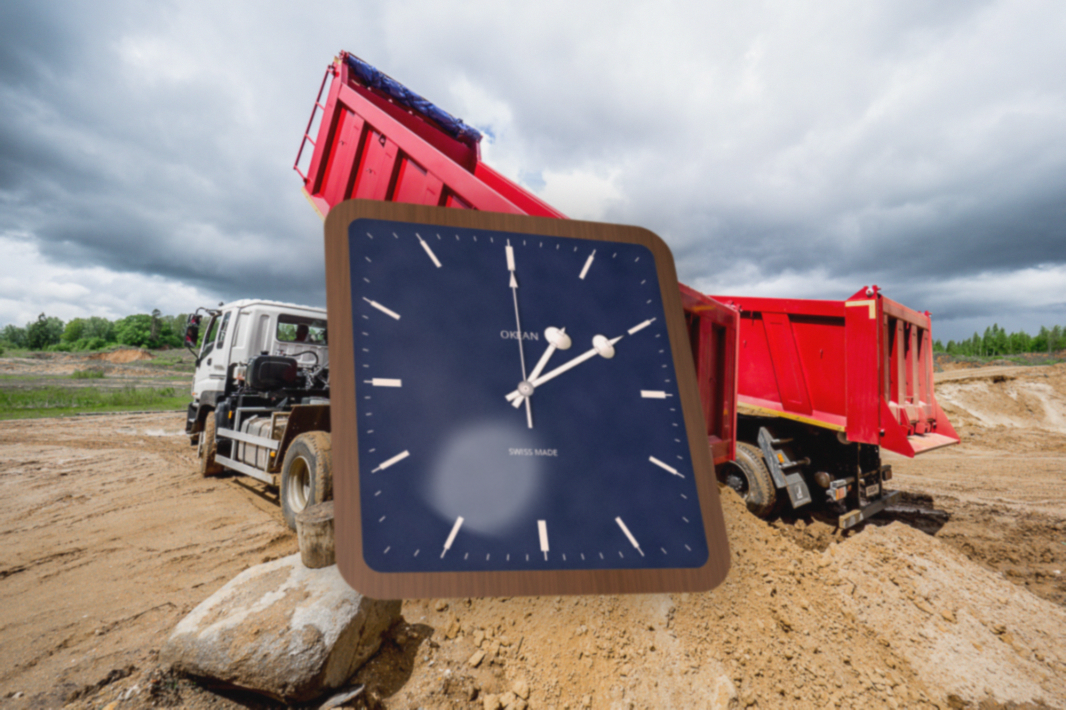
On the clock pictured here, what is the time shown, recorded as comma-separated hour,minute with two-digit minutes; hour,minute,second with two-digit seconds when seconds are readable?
1,10,00
